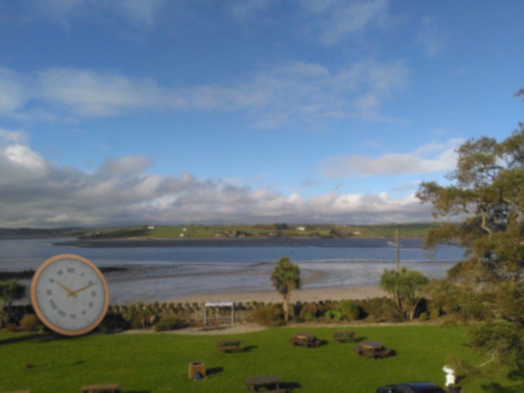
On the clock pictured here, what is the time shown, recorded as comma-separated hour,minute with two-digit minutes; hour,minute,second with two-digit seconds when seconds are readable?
10,11
